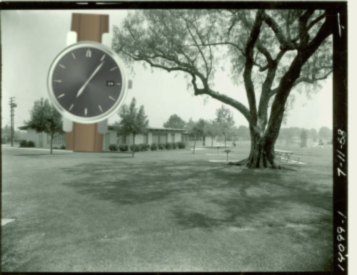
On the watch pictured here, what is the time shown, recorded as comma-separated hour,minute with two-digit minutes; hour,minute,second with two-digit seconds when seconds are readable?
7,06
